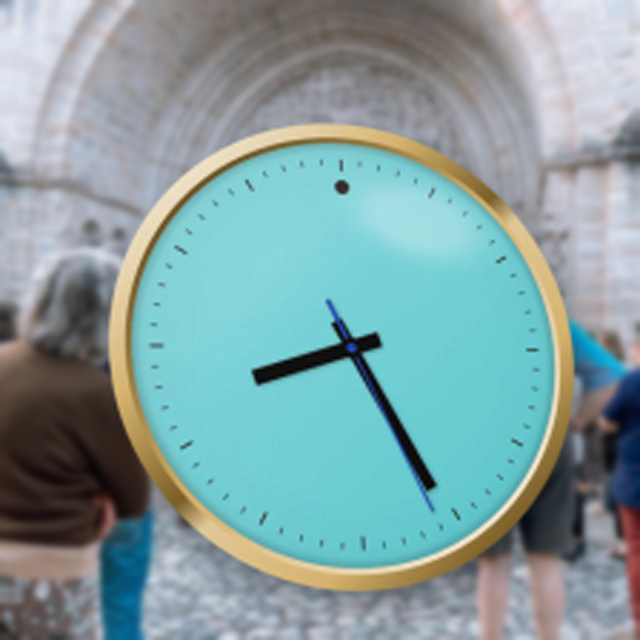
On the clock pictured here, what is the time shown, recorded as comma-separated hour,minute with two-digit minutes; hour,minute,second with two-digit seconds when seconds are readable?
8,25,26
